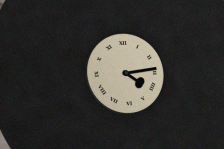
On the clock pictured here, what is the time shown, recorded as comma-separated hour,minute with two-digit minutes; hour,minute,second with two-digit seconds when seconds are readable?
4,14
